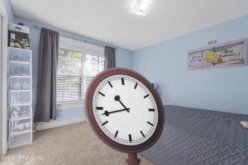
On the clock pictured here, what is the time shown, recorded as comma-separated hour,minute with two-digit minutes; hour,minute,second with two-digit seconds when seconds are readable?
10,43
